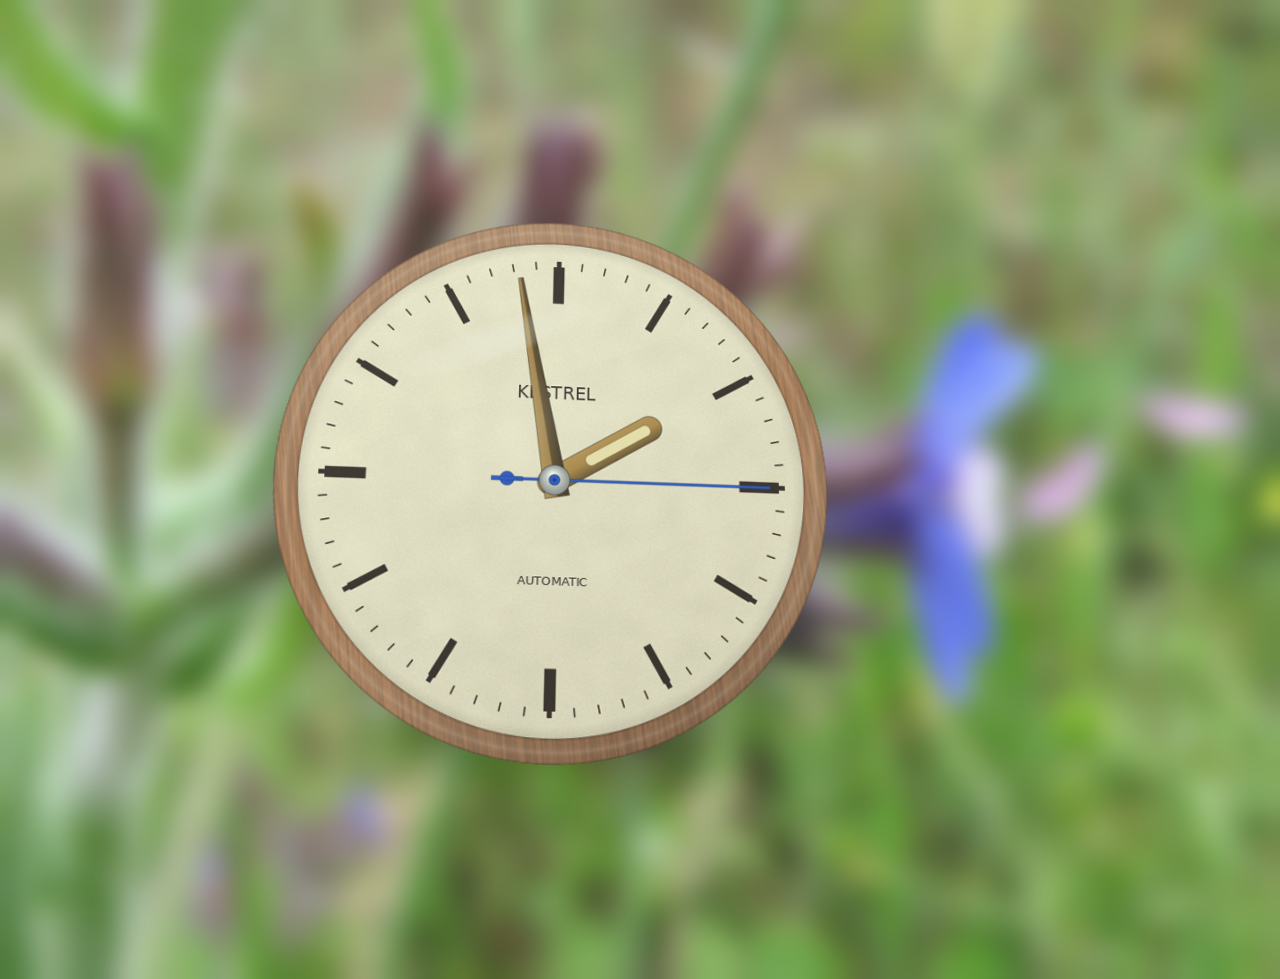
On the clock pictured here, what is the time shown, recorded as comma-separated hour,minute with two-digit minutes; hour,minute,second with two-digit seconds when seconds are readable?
1,58,15
